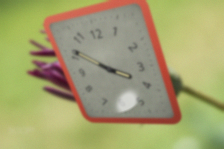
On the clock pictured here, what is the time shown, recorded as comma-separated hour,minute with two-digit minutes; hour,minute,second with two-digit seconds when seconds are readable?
3,51
